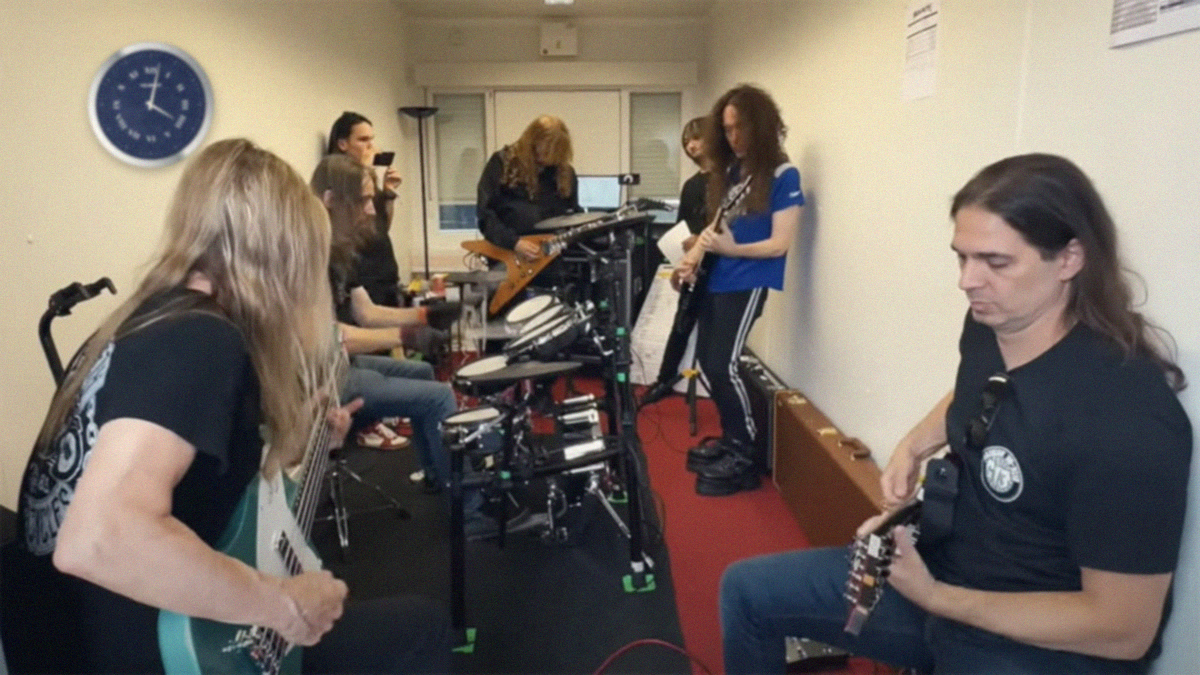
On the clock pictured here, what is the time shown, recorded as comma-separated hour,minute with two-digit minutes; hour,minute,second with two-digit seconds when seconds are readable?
4,02
